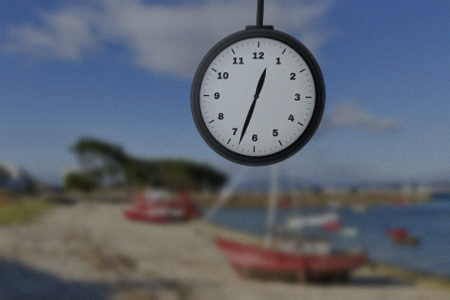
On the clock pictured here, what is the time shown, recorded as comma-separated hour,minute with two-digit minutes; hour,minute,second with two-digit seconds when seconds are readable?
12,33
